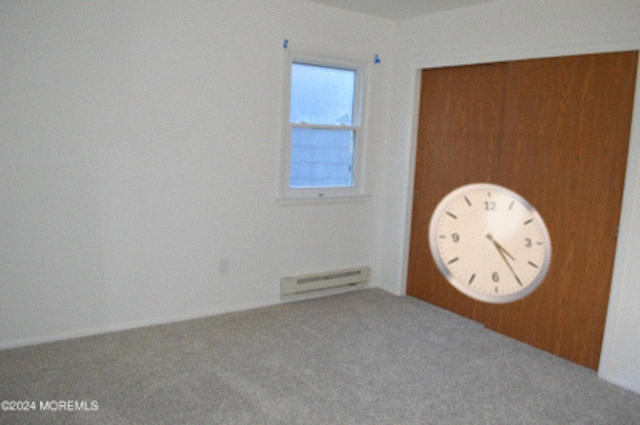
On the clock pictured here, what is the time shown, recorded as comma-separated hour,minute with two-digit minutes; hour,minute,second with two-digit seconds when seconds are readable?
4,25
